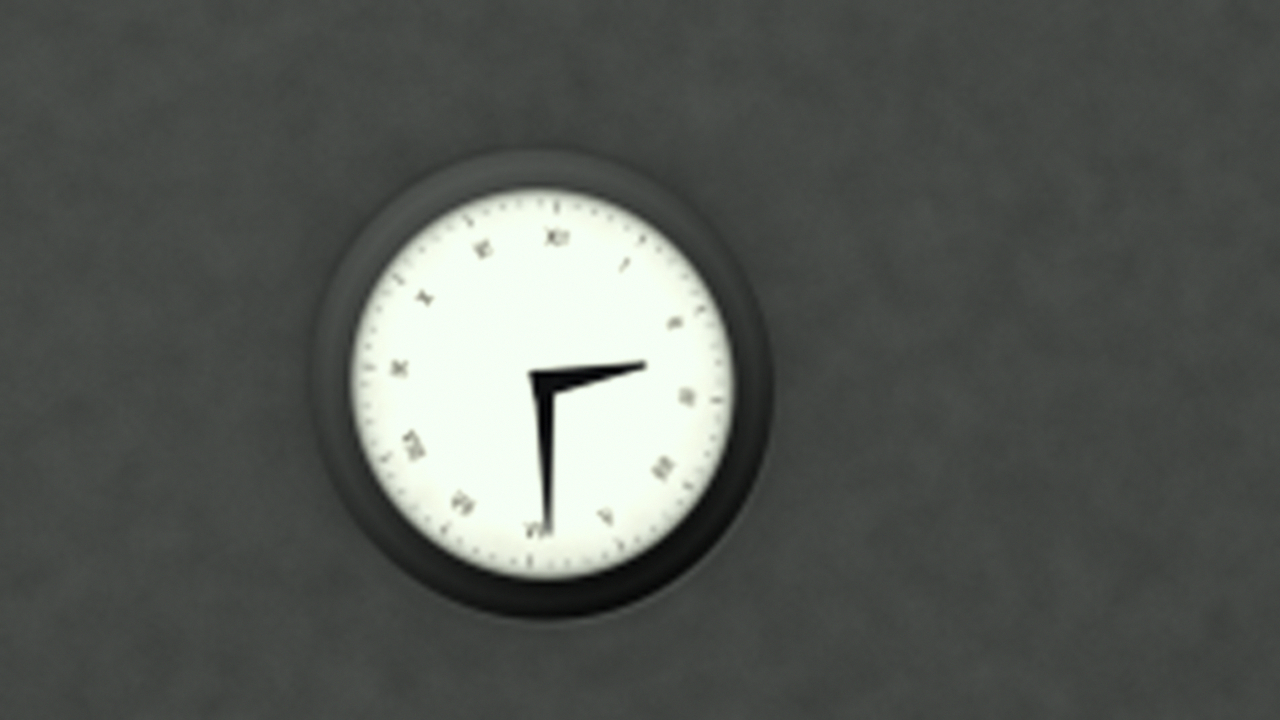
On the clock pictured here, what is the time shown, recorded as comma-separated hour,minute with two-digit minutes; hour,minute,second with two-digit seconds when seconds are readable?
2,29
